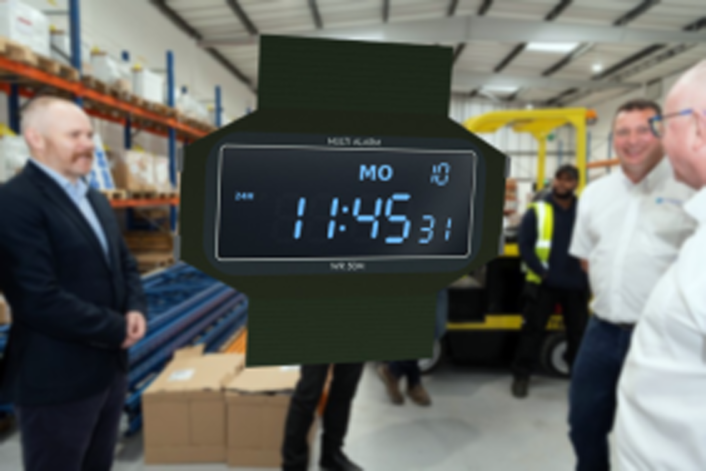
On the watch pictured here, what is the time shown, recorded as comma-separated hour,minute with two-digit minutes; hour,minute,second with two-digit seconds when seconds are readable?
11,45,31
